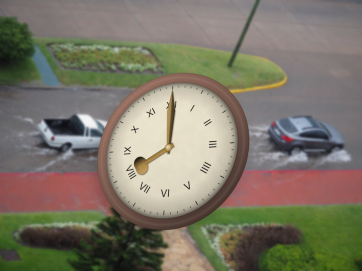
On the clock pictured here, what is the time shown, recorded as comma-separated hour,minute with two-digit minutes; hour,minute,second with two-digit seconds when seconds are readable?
8,00
